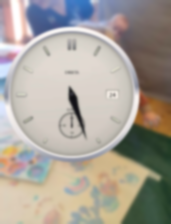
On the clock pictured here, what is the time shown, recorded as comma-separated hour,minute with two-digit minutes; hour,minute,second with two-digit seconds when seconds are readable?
5,27
